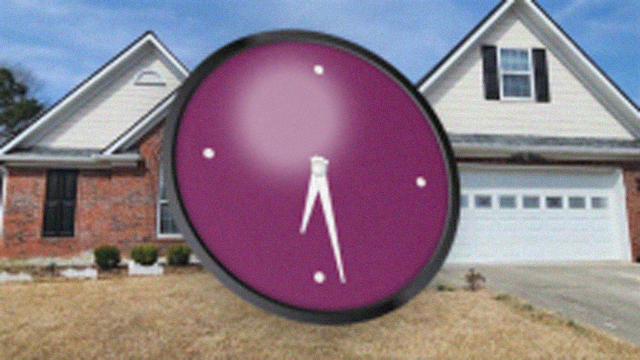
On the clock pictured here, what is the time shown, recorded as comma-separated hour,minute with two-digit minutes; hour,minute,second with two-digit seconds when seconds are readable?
6,28
